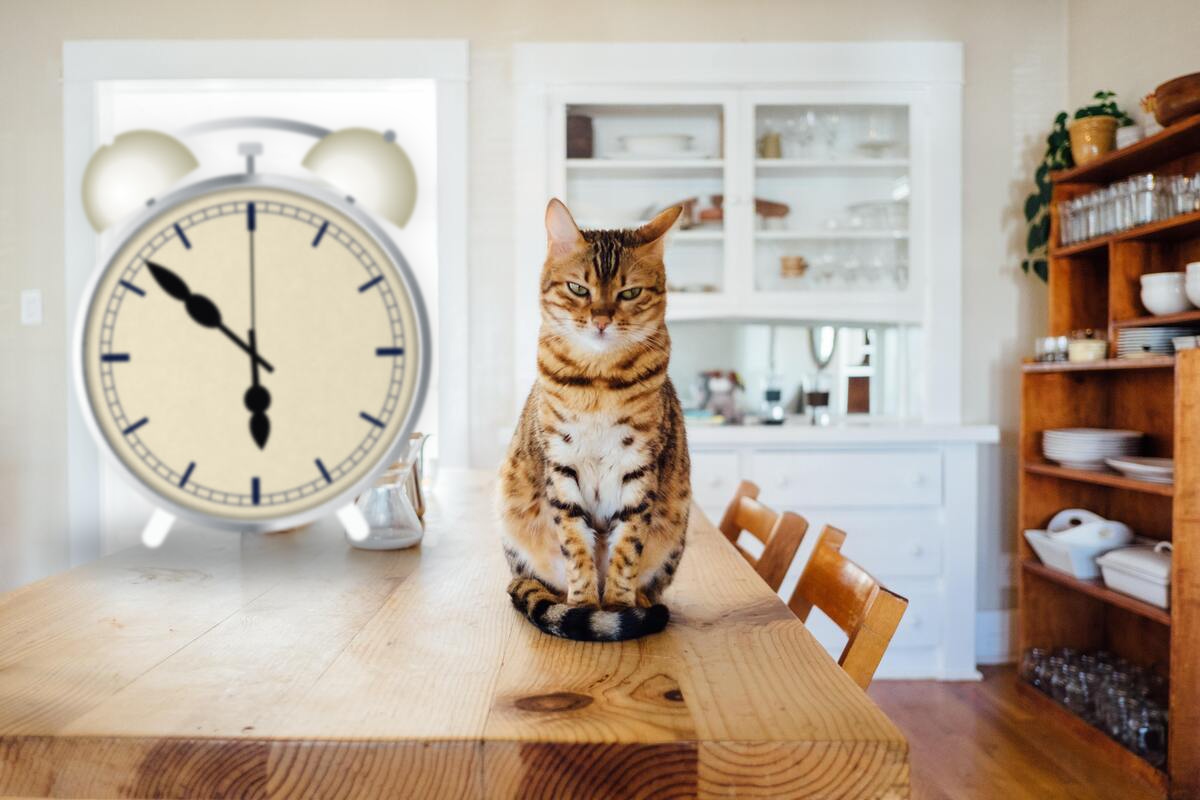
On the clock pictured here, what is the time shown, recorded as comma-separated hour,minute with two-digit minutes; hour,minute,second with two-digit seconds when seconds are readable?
5,52,00
